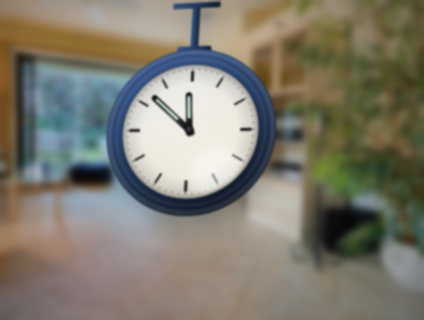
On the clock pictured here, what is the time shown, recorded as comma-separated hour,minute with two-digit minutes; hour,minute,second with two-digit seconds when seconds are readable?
11,52
